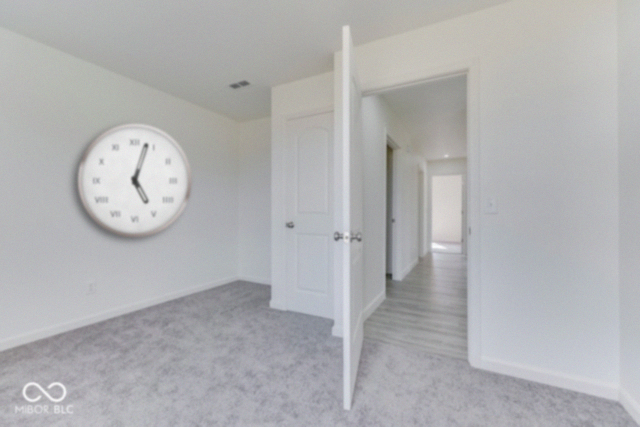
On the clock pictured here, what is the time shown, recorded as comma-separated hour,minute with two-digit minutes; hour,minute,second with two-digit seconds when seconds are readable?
5,03
